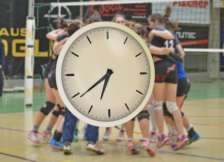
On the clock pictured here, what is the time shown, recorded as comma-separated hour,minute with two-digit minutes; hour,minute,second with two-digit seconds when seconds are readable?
6,39
